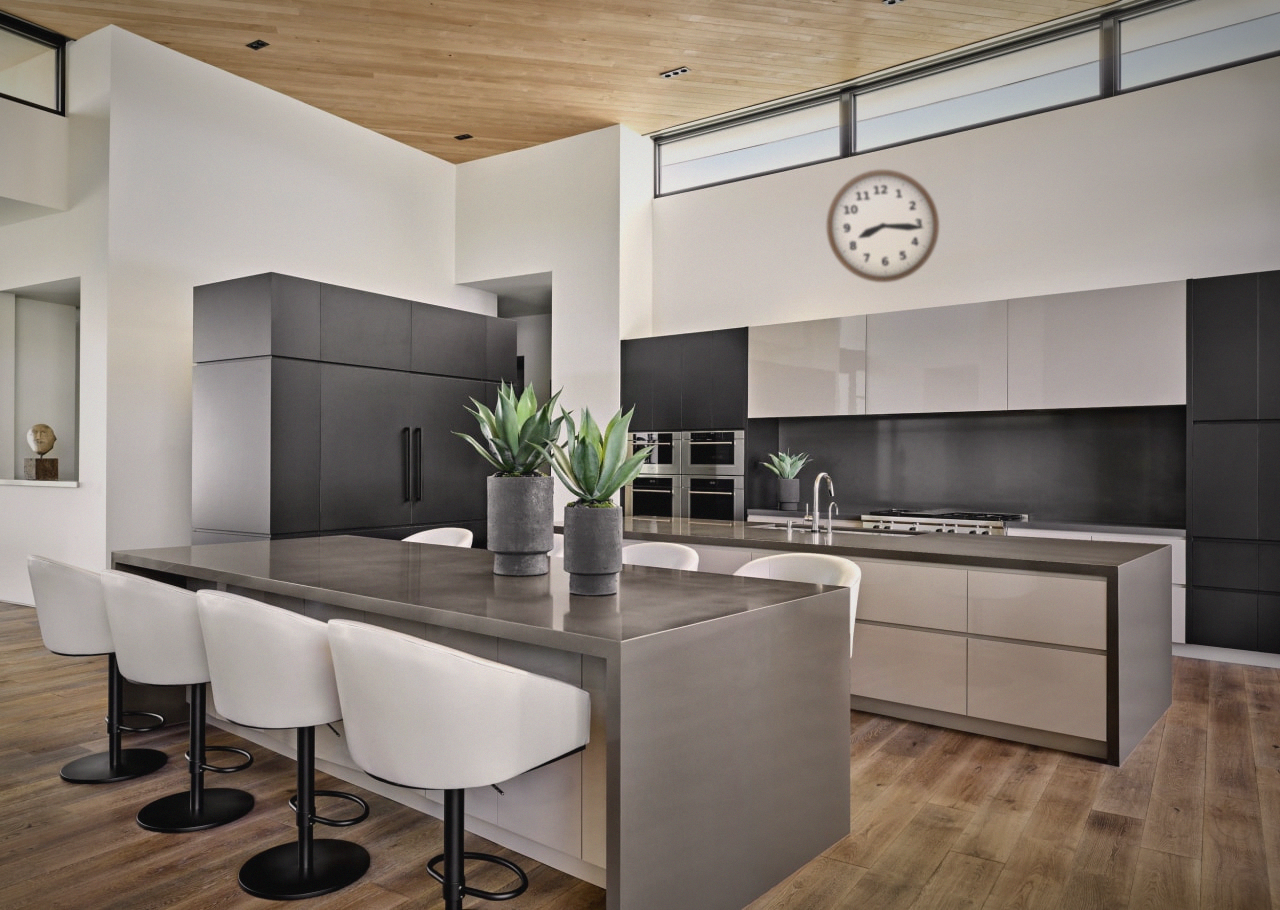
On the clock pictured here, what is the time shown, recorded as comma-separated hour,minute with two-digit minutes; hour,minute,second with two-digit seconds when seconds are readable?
8,16
